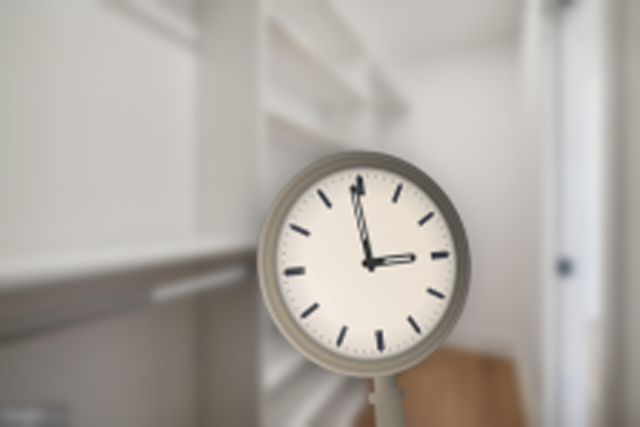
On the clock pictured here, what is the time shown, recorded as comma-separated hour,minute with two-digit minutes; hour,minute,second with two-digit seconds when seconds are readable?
2,59
